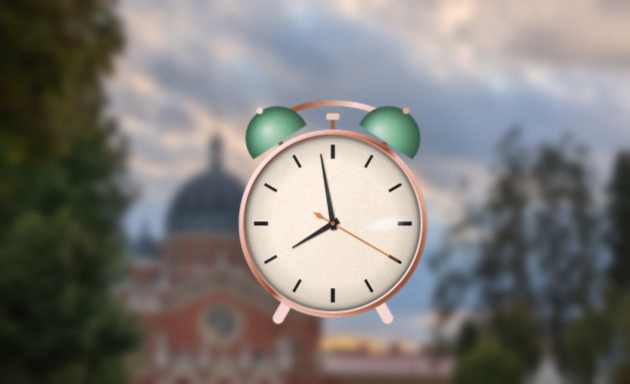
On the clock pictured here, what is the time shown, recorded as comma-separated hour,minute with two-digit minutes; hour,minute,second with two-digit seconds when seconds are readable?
7,58,20
